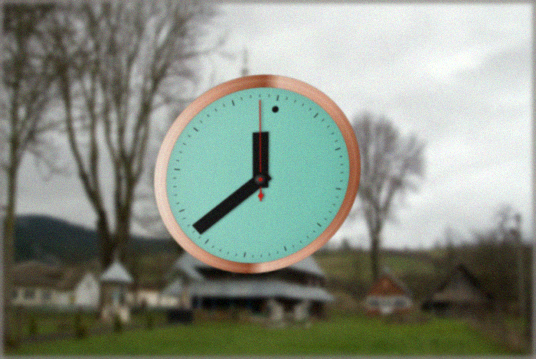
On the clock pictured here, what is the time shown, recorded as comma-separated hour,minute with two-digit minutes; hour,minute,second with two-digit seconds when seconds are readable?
11,36,58
